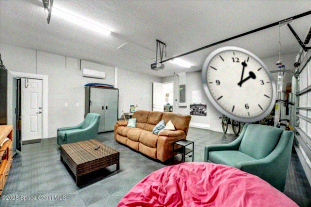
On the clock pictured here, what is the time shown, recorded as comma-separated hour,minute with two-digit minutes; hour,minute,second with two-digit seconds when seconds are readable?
2,04
